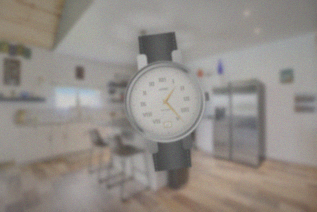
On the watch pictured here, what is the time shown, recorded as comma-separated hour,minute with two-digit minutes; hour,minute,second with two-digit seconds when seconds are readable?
1,24
